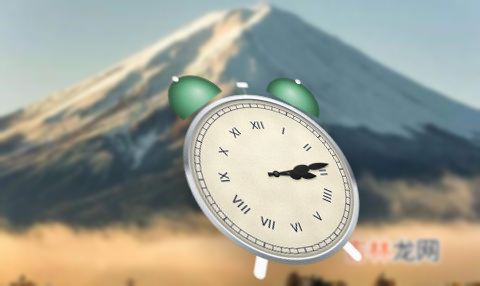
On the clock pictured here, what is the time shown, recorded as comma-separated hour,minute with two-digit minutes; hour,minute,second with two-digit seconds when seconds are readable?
3,14
